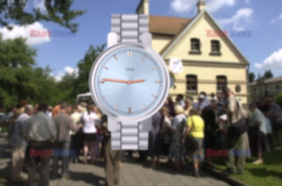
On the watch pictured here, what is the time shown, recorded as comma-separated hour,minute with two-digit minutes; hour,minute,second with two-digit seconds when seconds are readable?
2,46
